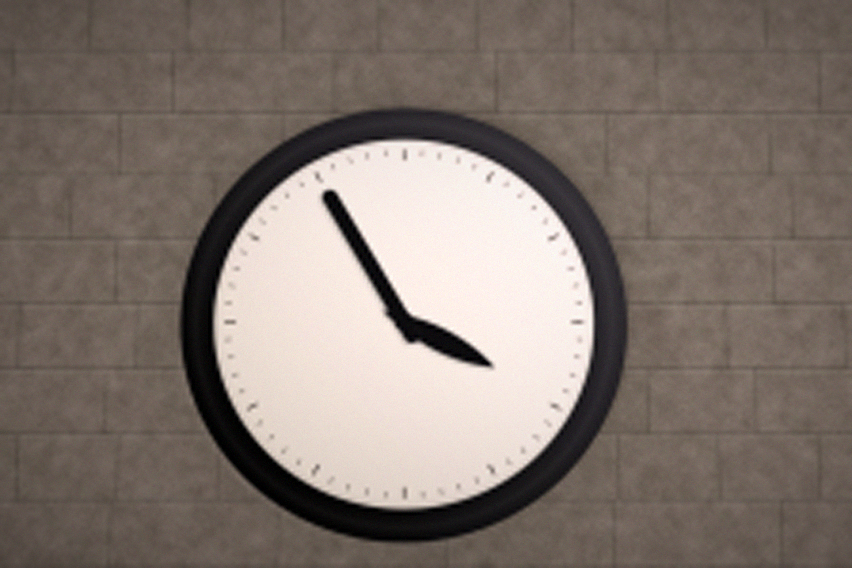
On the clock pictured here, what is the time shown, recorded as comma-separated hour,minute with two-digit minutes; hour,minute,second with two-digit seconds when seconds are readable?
3,55
